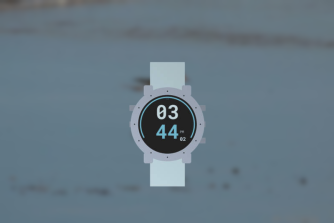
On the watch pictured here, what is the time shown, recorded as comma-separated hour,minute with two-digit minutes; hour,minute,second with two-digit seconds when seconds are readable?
3,44
